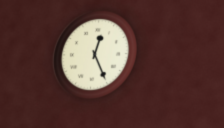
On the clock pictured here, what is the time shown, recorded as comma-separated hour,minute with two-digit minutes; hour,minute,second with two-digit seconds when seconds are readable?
12,25
